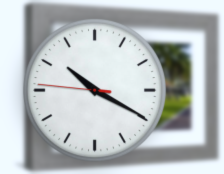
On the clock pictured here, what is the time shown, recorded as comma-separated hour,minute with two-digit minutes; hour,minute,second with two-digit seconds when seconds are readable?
10,19,46
